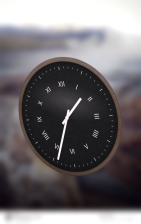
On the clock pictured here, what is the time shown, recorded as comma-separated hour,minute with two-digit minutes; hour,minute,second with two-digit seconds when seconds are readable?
1,34
